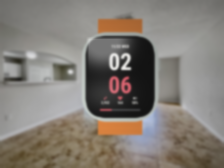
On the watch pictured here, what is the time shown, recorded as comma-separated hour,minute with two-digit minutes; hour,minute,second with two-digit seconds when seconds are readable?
2,06
